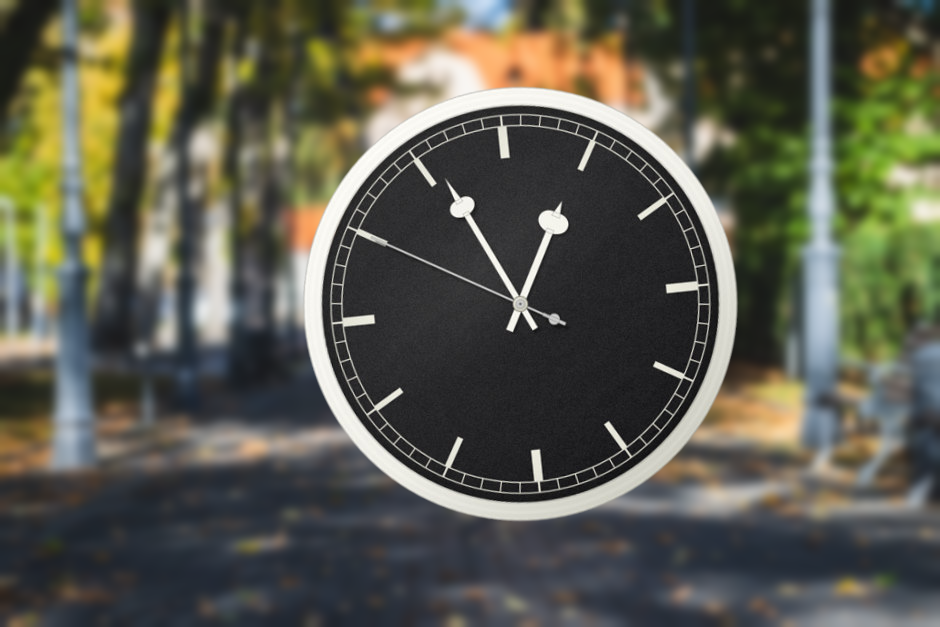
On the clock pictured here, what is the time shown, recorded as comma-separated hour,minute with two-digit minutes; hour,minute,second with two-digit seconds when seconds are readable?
12,55,50
